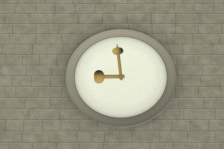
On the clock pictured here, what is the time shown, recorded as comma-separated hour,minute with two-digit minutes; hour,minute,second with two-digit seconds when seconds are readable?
8,59
